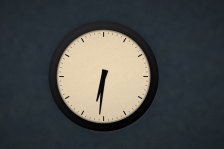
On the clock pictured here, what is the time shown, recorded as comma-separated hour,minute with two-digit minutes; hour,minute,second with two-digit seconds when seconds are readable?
6,31
